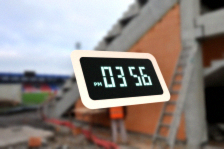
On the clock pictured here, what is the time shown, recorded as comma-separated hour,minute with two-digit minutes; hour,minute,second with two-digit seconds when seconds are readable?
3,56
